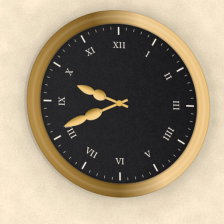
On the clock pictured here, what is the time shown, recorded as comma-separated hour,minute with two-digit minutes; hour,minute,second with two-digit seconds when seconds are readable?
9,41
